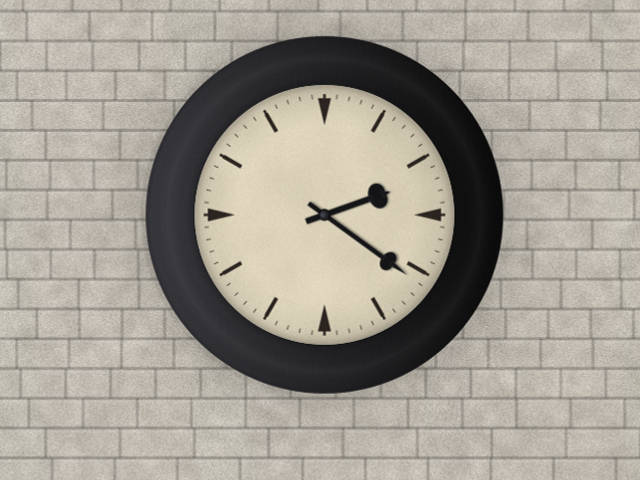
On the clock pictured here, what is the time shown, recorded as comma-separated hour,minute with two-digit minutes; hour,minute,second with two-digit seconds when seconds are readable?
2,21
